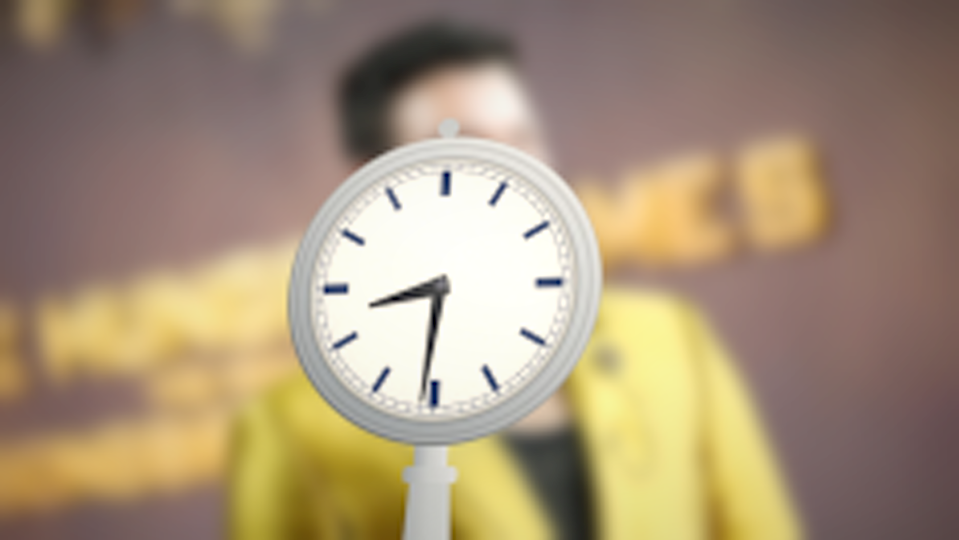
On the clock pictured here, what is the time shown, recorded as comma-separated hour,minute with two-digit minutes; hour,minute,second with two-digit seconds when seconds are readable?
8,31
